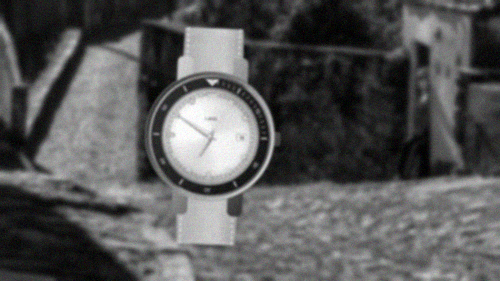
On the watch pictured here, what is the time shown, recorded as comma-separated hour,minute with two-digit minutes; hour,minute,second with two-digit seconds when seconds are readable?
6,50
